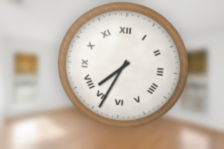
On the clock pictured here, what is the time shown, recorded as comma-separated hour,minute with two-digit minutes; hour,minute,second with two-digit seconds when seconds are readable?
7,34
